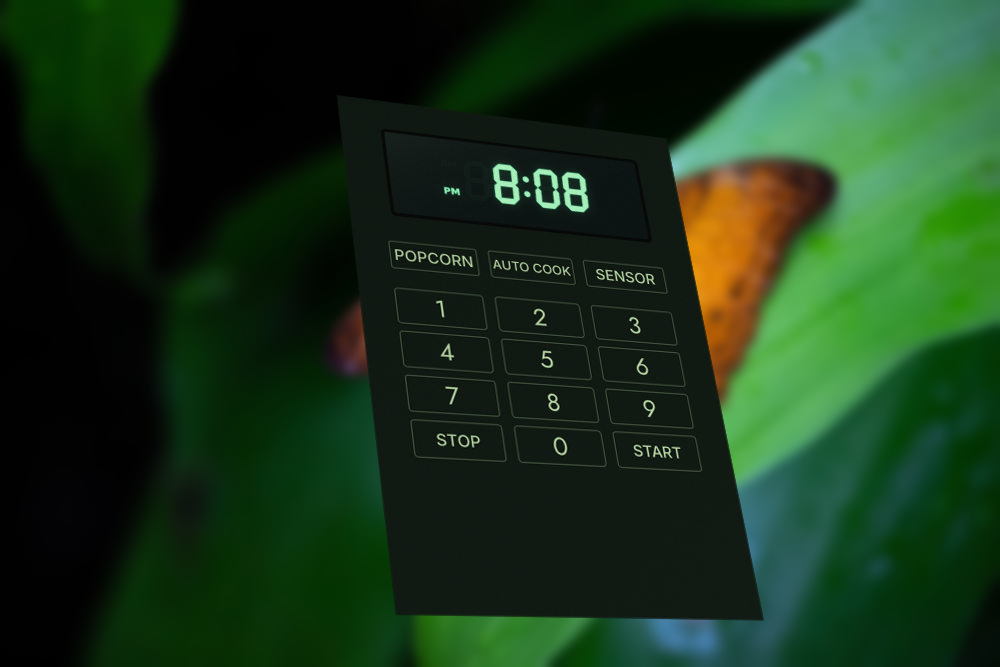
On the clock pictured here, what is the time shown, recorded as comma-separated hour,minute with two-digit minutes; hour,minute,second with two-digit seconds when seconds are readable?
8,08
